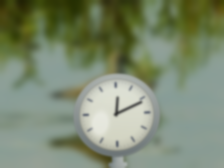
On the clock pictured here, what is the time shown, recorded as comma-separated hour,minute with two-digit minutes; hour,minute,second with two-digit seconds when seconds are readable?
12,11
